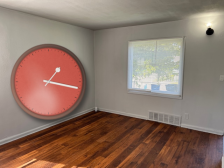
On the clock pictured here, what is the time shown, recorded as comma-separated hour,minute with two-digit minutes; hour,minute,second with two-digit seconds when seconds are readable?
1,17
